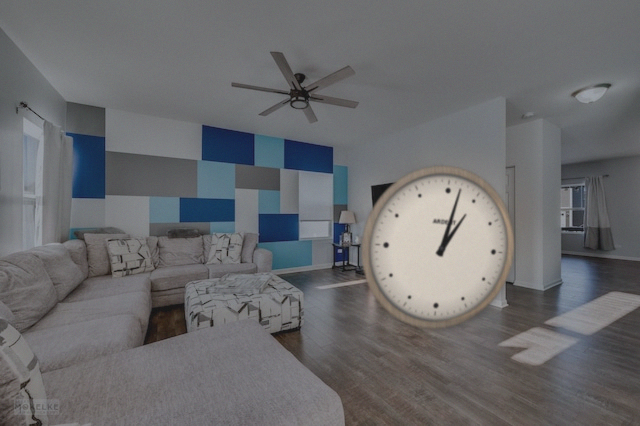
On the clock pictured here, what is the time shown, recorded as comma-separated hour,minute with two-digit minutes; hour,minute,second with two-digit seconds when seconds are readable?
1,02
